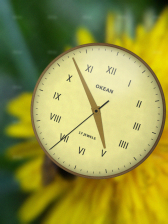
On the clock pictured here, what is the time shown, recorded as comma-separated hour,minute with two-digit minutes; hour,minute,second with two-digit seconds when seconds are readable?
4,52,35
